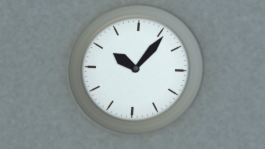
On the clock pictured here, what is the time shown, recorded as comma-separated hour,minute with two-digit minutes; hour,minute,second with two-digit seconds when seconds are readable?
10,06
